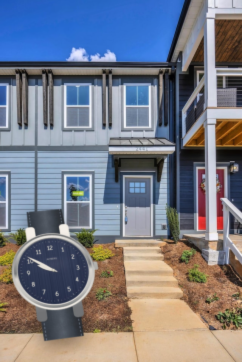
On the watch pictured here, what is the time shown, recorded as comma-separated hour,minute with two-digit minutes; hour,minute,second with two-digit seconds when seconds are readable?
9,51
